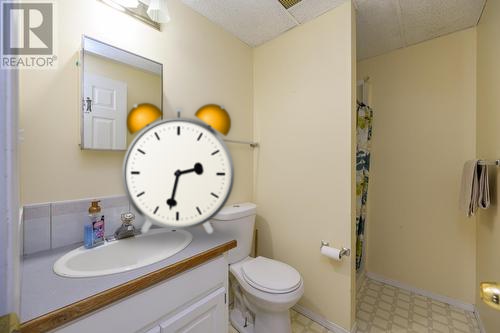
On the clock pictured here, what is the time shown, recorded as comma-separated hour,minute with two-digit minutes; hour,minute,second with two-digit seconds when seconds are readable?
2,32
